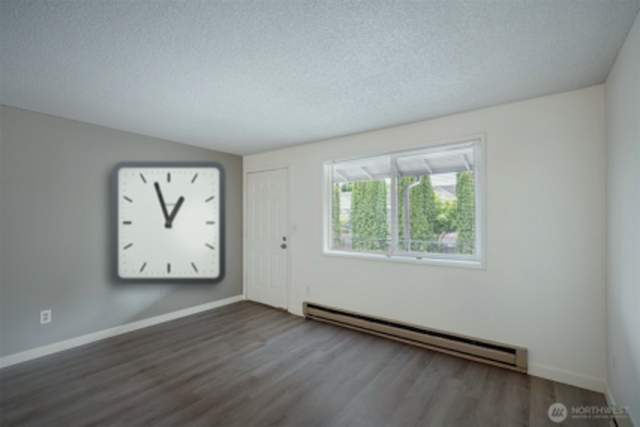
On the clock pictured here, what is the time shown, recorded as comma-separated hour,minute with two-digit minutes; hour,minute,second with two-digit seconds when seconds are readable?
12,57
